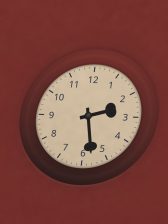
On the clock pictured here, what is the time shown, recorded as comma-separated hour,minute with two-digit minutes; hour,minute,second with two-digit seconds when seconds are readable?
2,28
